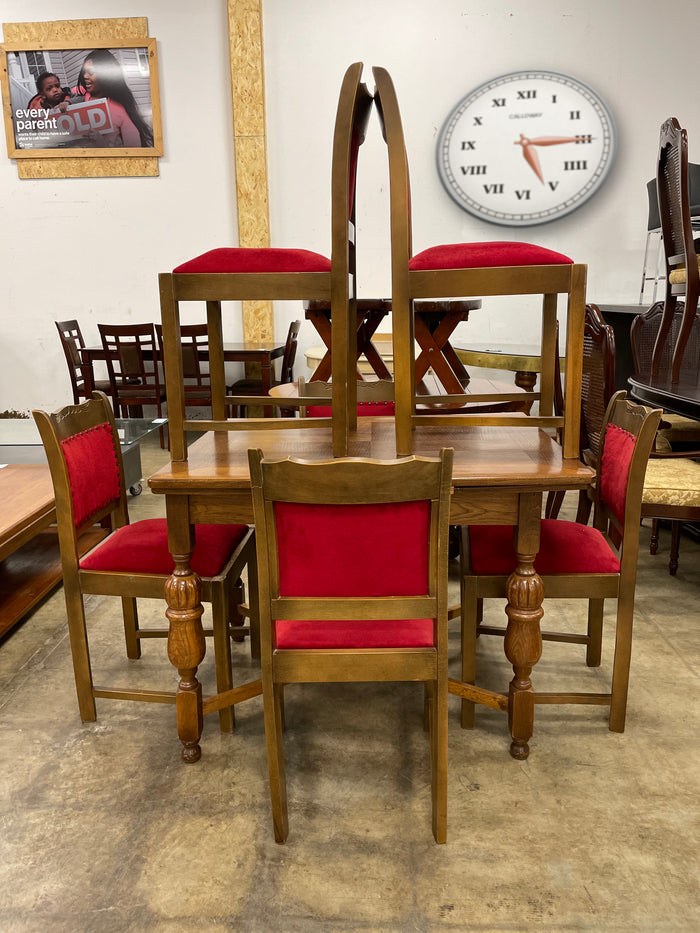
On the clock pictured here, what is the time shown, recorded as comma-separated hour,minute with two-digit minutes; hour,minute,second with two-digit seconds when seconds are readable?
5,15
